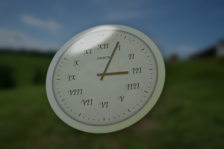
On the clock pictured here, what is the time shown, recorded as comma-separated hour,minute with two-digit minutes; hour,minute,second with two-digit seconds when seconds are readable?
3,04
